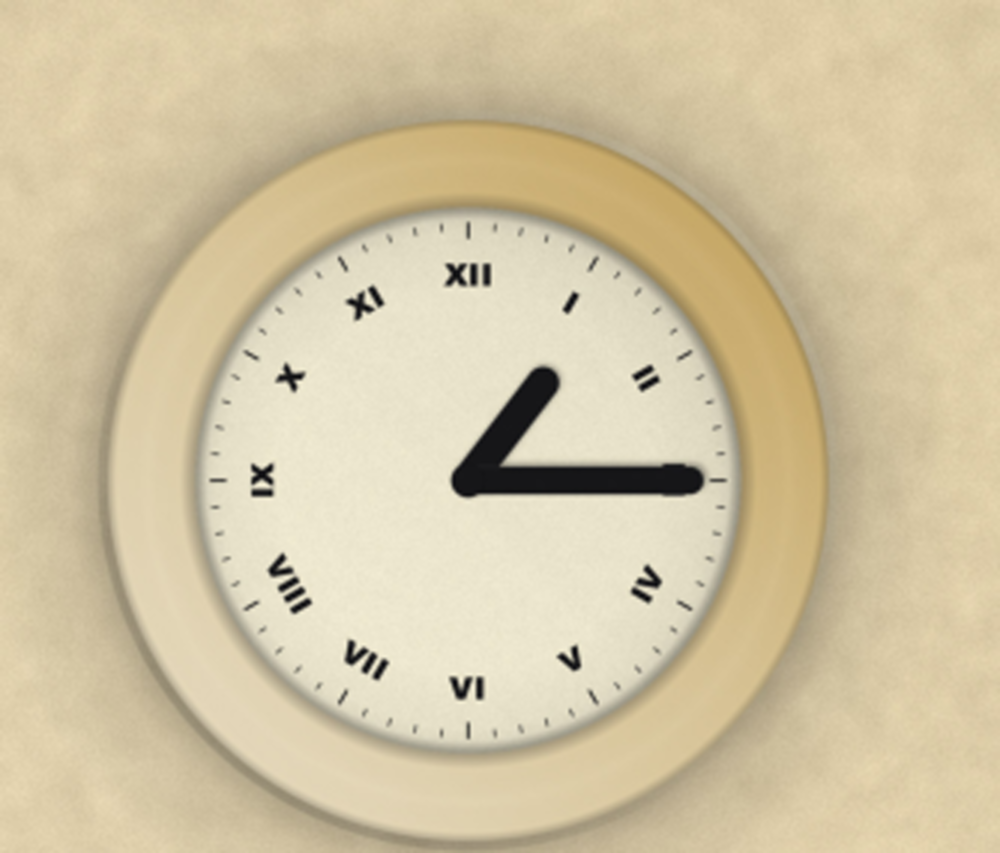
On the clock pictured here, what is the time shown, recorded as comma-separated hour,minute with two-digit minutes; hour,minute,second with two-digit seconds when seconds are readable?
1,15
